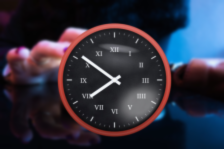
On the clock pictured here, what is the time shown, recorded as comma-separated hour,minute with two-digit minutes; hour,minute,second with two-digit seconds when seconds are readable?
7,51
